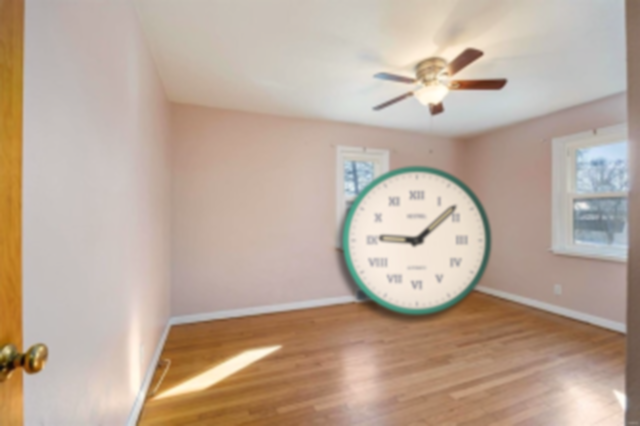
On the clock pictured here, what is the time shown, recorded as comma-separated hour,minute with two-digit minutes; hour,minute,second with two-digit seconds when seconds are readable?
9,08
